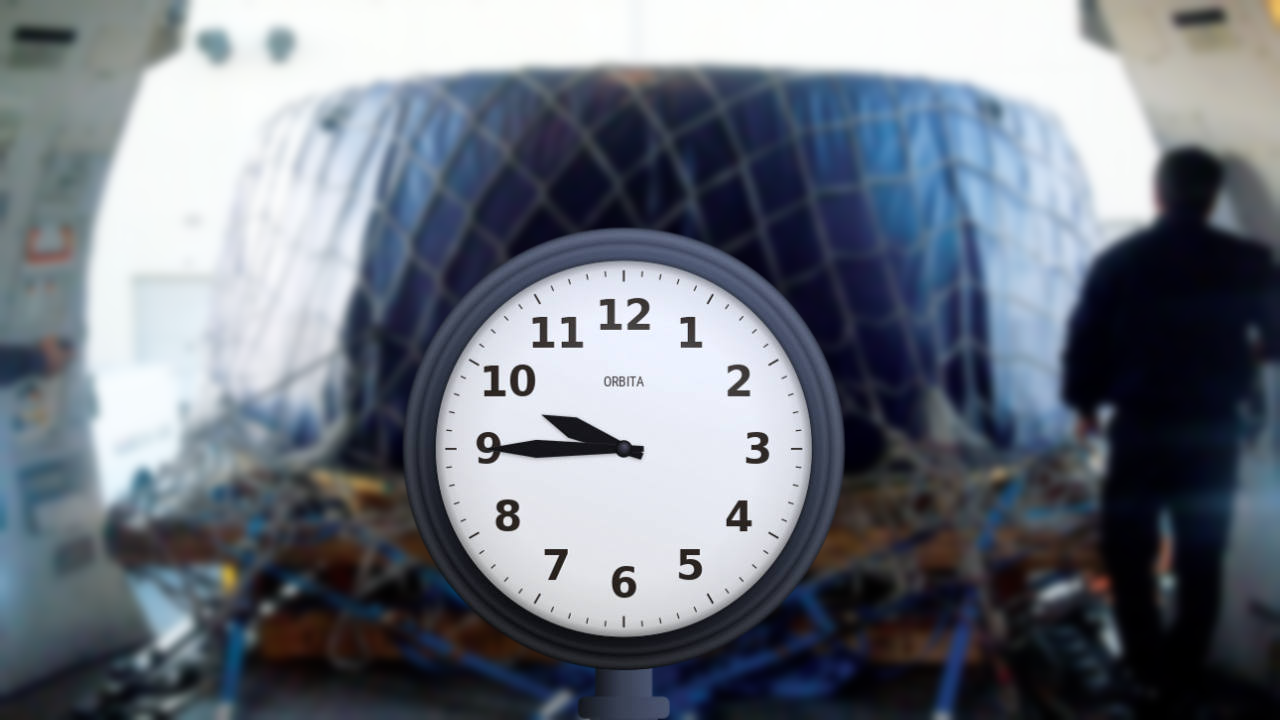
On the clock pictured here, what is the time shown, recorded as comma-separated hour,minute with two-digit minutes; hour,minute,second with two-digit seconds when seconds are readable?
9,45
